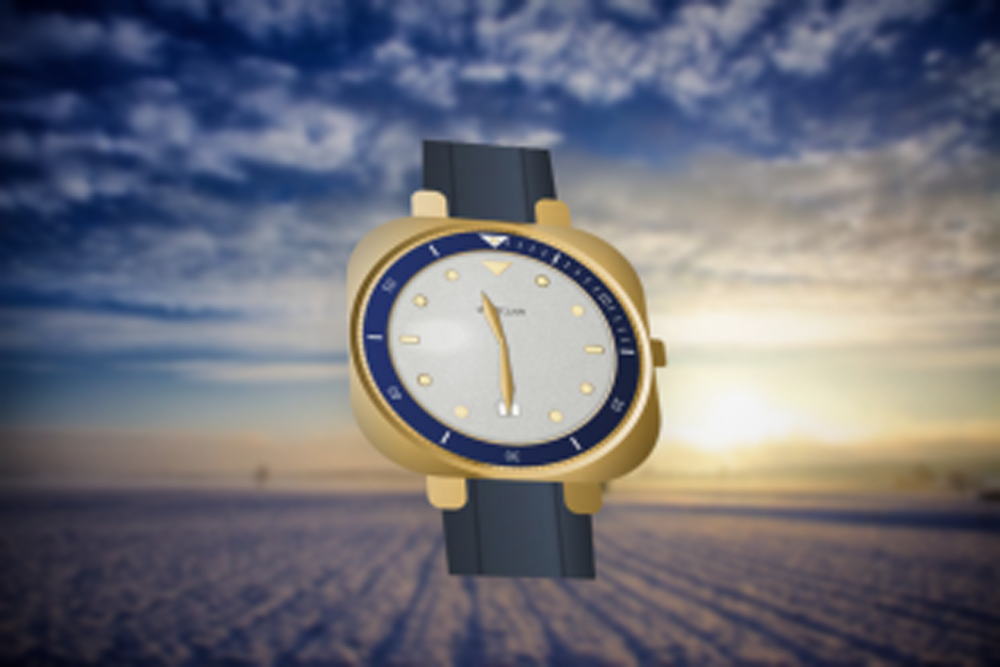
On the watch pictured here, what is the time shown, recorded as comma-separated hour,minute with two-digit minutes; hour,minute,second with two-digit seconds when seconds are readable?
11,30
